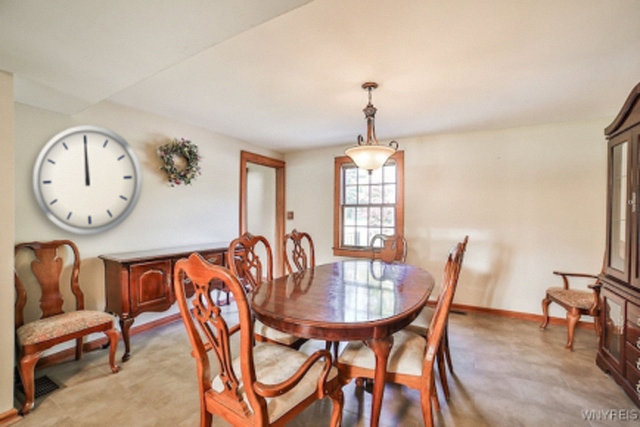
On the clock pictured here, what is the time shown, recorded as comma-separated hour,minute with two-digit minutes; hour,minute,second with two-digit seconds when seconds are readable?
12,00
